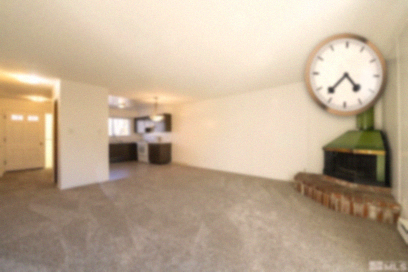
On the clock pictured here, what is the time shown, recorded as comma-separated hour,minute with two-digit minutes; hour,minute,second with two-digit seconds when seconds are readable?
4,37
